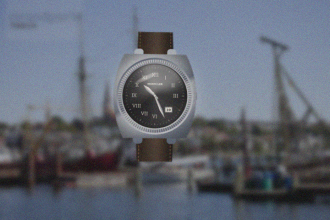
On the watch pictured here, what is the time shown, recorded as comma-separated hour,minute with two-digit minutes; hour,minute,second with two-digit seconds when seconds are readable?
10,26
